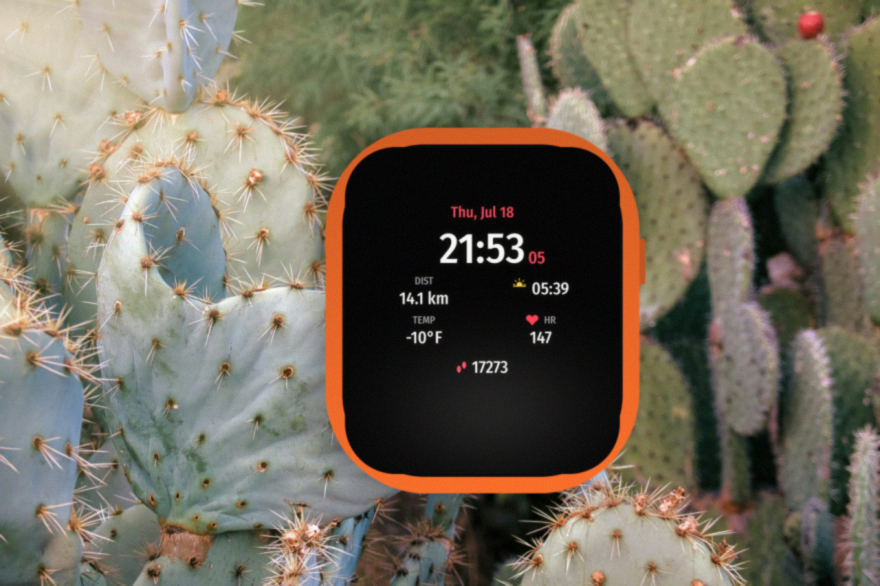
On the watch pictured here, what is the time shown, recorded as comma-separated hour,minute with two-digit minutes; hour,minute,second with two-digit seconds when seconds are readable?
21,53,05
